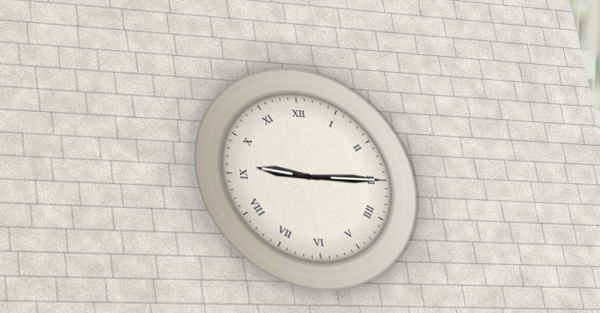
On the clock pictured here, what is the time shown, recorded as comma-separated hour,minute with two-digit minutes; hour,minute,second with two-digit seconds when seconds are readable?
9,15
